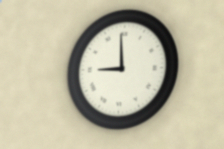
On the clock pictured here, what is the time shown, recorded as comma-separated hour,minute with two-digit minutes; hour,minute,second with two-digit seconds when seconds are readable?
8,59
